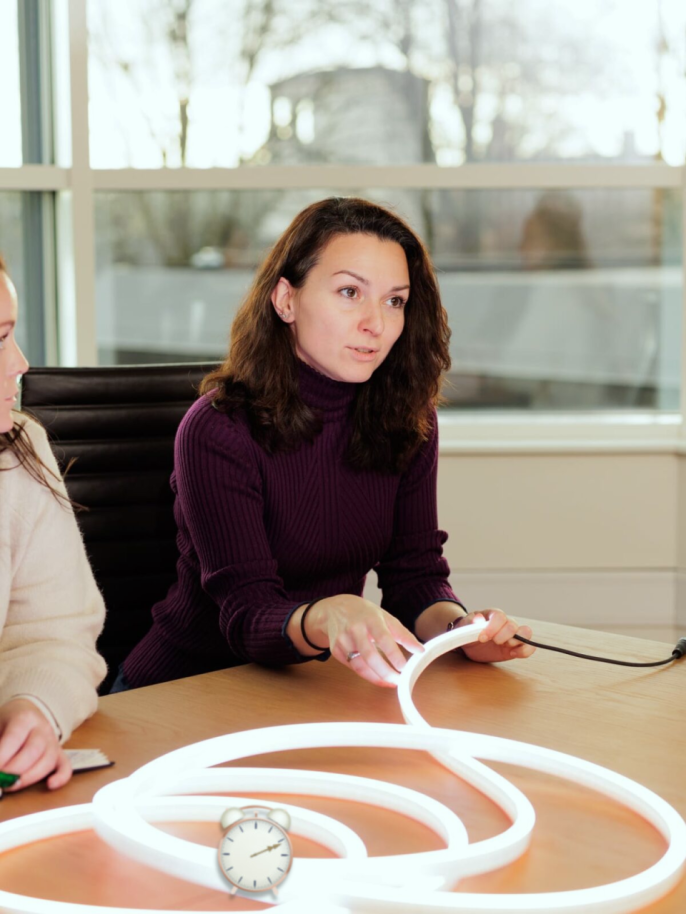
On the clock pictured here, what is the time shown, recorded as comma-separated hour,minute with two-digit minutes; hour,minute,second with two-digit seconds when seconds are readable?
2,11
